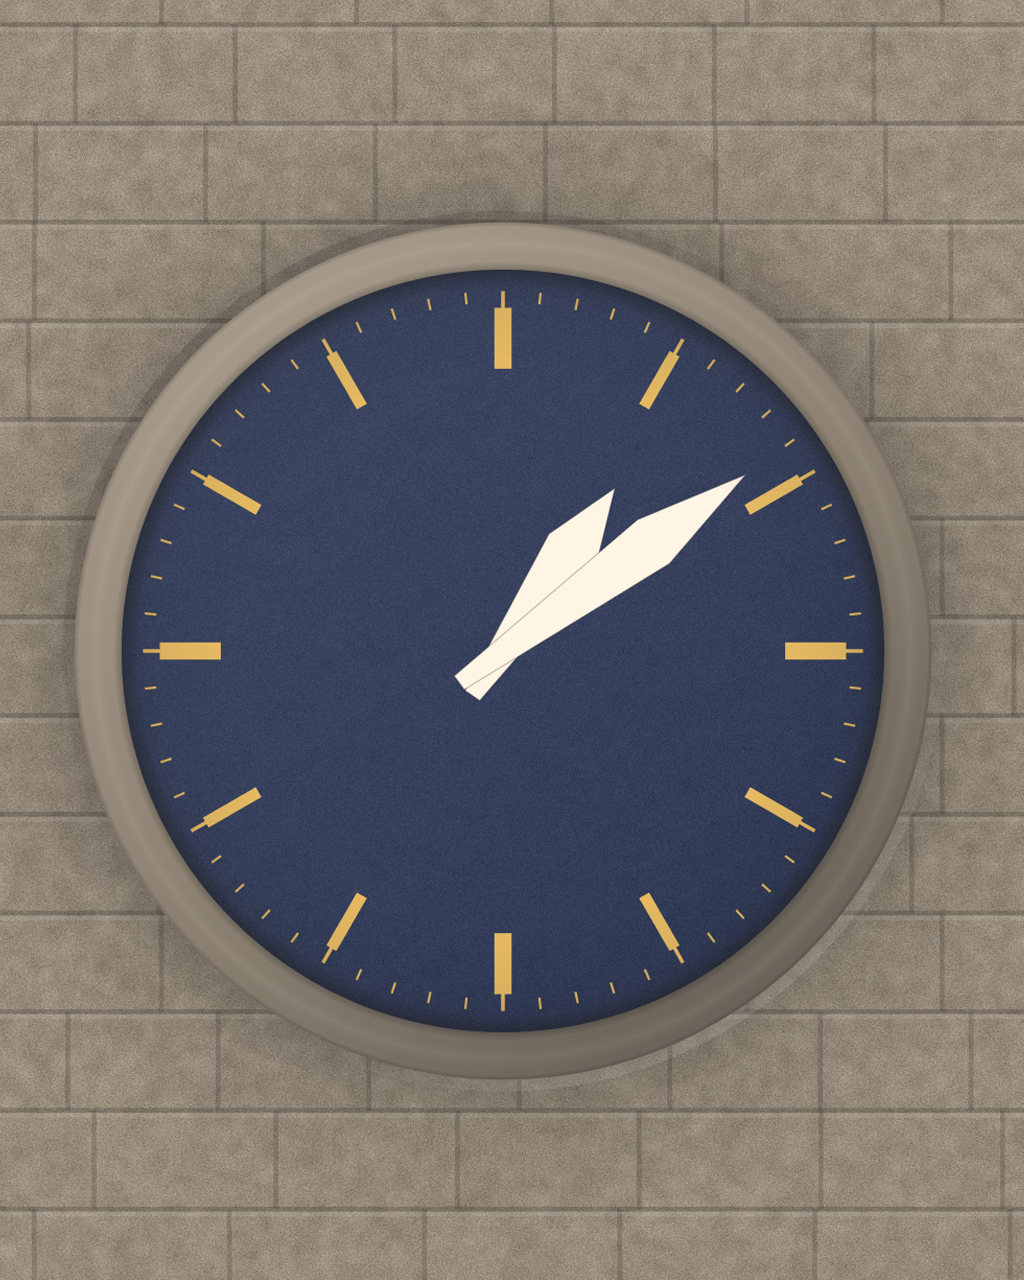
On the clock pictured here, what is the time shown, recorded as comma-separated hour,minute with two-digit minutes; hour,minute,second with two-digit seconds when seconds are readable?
1,09
